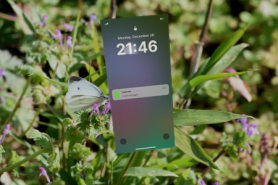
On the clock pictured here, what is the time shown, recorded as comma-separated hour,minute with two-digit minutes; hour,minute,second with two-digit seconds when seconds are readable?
21,46
